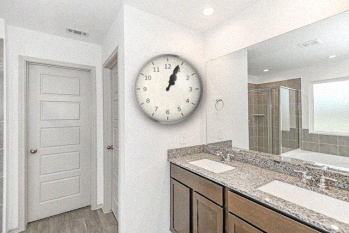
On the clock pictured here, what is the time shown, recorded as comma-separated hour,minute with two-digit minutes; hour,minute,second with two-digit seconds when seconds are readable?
1,04
